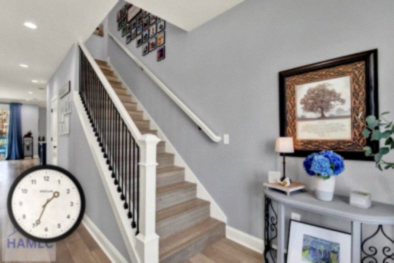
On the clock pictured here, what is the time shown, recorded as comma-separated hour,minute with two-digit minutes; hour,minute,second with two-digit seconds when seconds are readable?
1,34
